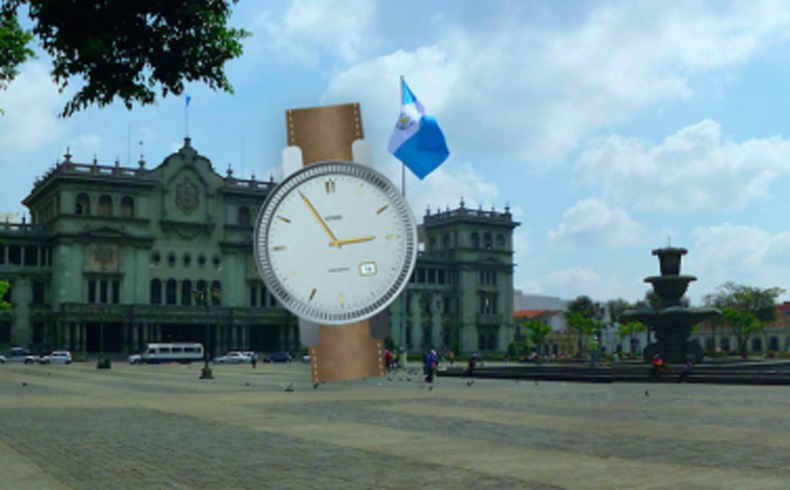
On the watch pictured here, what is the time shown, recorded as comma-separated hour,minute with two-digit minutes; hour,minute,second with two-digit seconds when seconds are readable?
2,55
